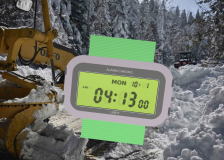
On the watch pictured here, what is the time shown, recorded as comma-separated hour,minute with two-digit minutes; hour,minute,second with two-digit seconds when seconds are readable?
4,13,00
